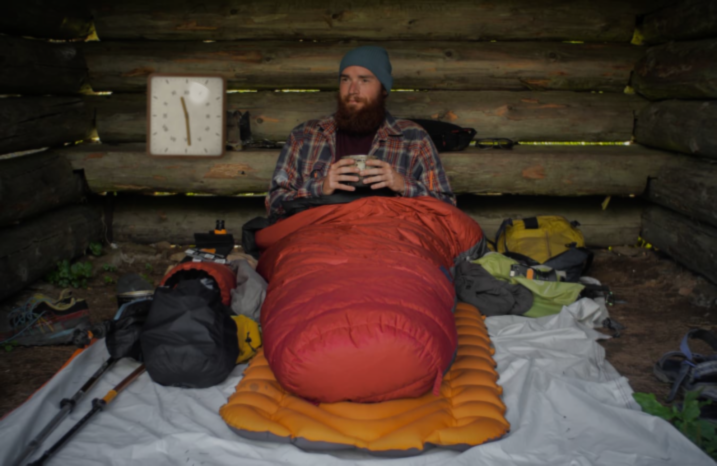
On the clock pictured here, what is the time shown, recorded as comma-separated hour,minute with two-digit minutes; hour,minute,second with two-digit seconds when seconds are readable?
11,29
